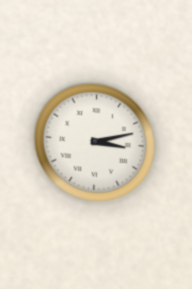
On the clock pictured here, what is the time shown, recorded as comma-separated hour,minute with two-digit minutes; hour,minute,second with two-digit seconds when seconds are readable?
3,12
